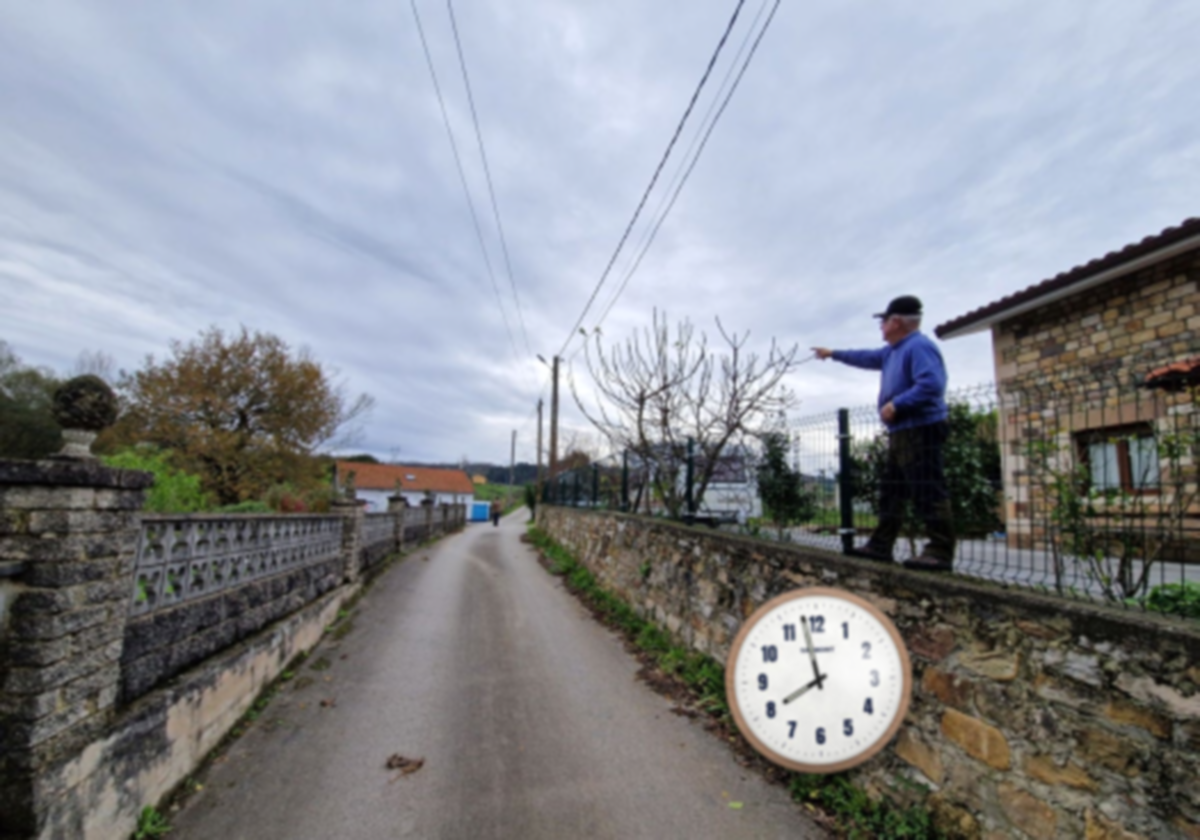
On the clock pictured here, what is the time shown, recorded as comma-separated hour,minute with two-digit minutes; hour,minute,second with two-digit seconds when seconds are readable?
7,58
